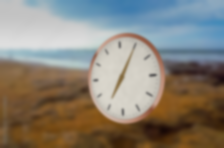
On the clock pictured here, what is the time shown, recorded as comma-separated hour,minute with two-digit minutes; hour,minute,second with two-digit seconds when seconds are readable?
7,05
